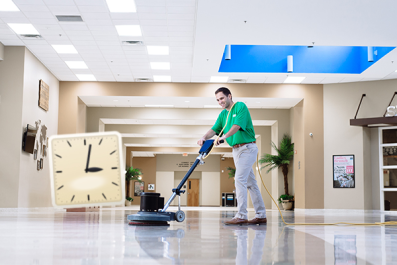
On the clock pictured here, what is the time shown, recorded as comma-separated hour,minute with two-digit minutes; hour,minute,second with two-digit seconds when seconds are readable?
3,02
